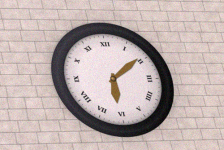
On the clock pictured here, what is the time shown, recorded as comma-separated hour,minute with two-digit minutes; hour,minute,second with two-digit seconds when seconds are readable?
6,09
